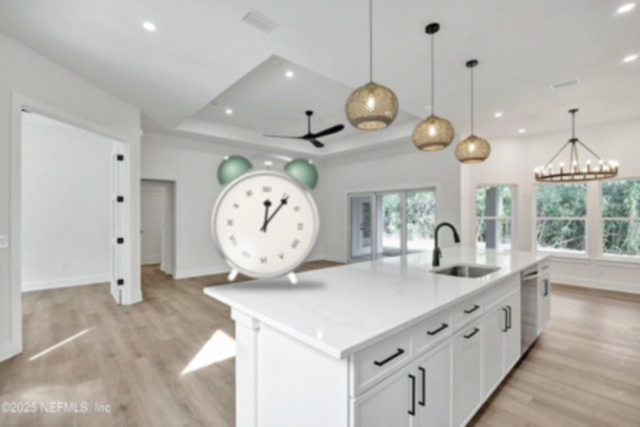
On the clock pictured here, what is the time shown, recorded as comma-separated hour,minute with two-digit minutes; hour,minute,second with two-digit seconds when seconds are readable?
12,06
